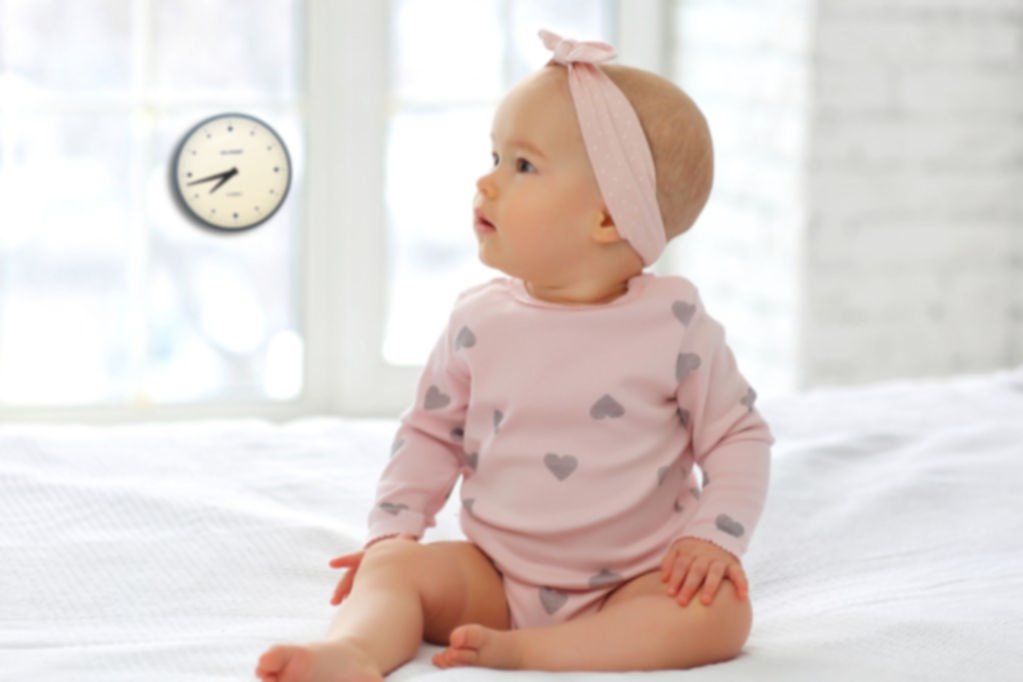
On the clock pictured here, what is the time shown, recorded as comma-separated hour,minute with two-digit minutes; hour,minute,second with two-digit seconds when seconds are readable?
7,43
